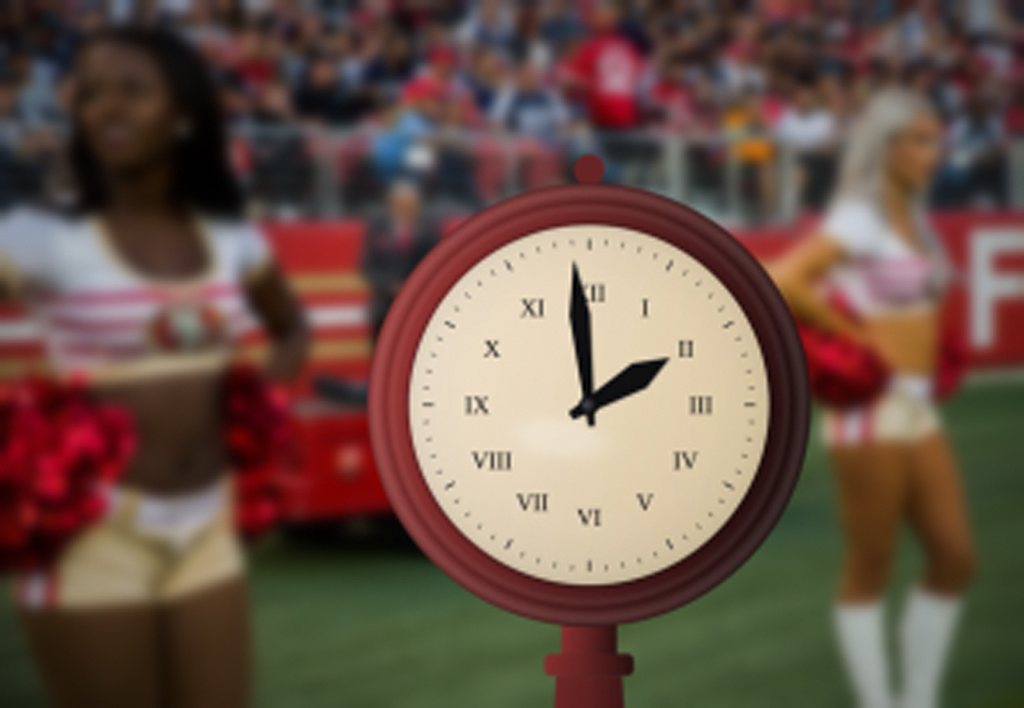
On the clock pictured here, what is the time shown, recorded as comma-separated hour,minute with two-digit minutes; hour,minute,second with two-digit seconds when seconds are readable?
1,59
